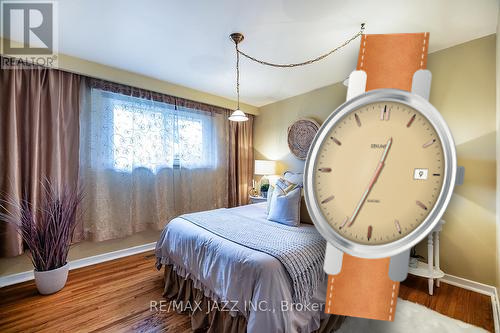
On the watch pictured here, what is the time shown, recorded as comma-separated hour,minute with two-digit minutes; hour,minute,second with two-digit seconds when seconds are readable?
12,34
